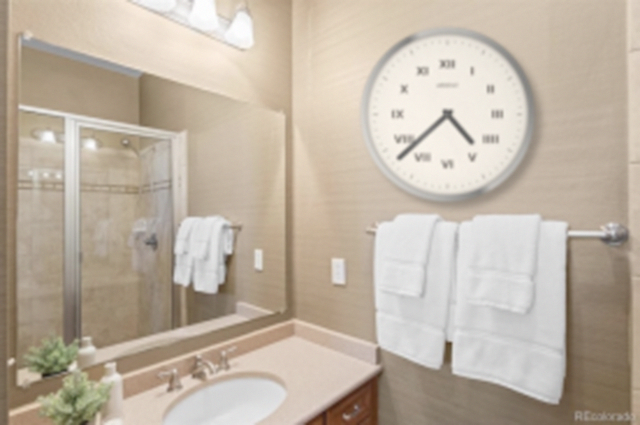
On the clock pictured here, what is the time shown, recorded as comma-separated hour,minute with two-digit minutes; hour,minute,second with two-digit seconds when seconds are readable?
4,38
